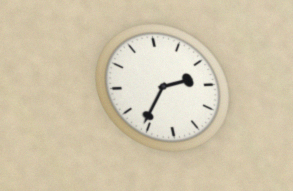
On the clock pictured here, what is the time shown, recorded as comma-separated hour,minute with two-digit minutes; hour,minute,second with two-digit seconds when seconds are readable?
2,36
